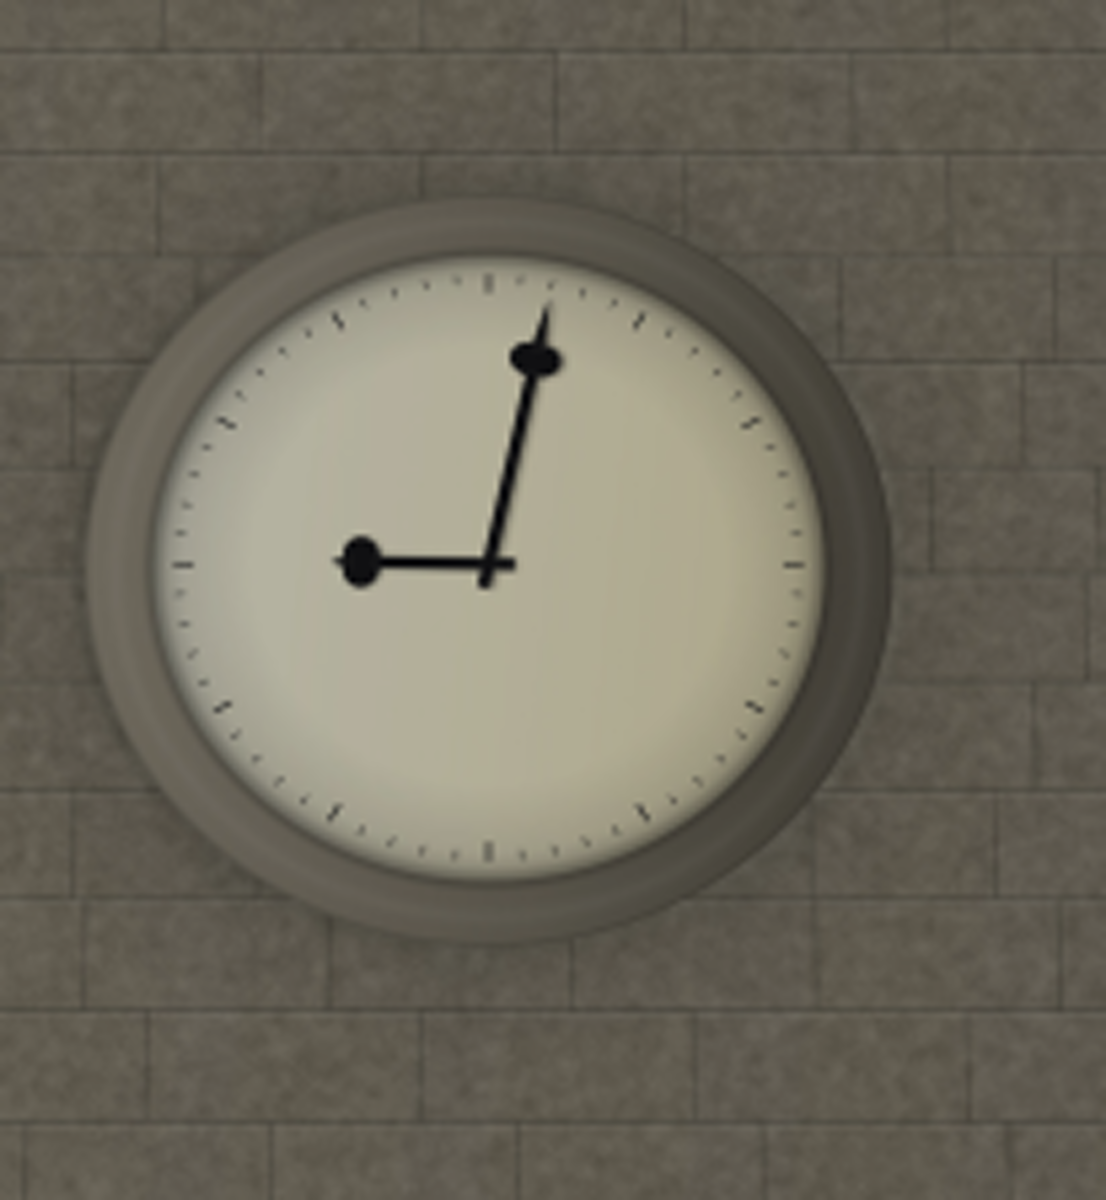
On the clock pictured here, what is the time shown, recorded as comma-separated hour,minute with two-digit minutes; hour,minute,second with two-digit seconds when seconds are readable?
9,02
